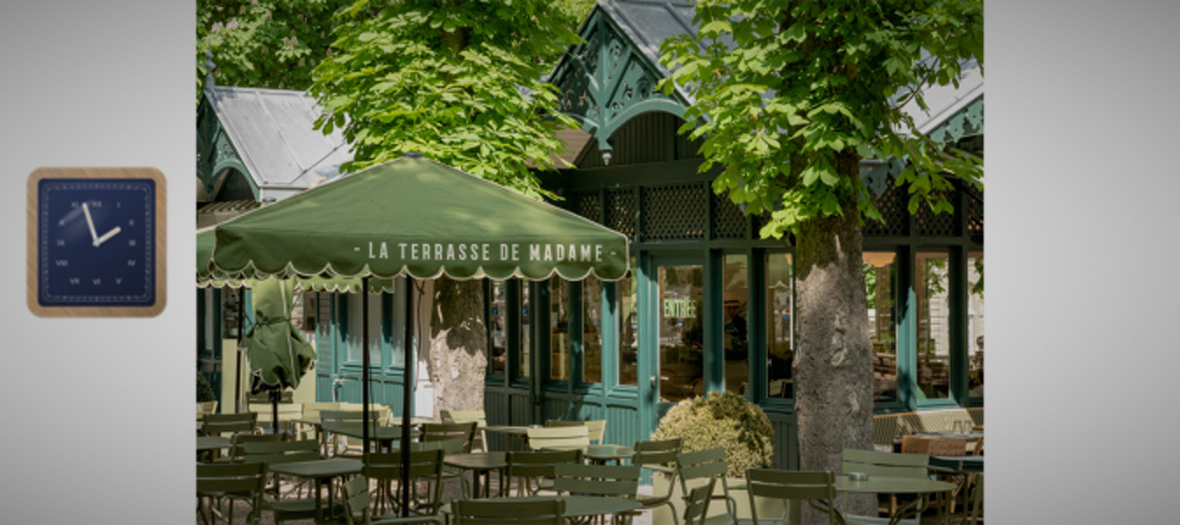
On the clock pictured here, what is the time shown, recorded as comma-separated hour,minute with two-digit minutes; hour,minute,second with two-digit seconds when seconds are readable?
1,57
